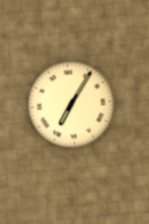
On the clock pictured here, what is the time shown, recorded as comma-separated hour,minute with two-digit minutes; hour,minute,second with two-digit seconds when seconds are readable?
7,06
